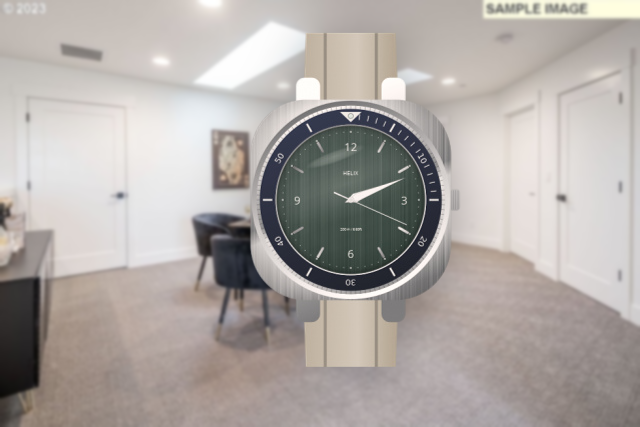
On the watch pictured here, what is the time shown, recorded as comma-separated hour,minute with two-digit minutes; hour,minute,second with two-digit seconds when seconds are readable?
2,11,19
